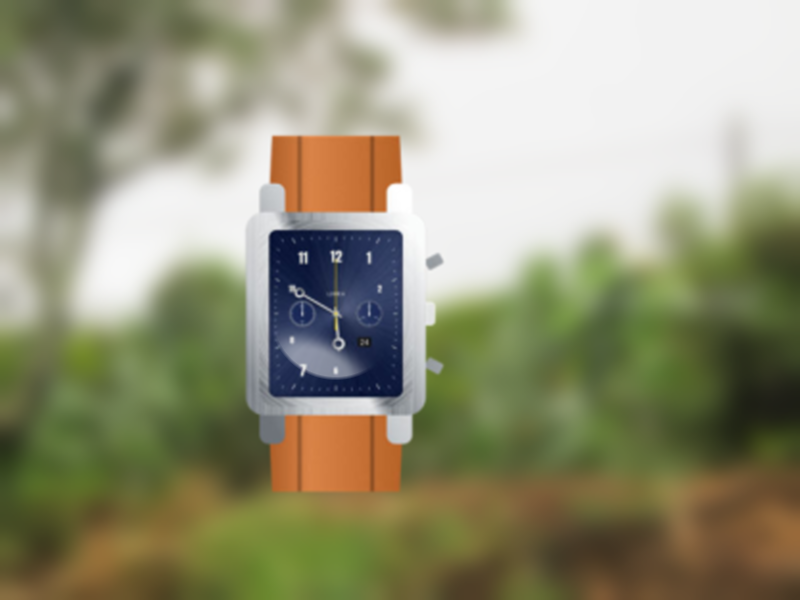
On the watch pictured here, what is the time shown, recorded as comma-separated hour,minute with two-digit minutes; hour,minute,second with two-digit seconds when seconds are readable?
5,50
